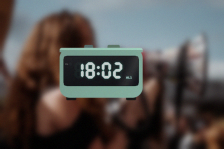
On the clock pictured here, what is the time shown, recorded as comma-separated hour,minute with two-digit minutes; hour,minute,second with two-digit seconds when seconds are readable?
18,02
